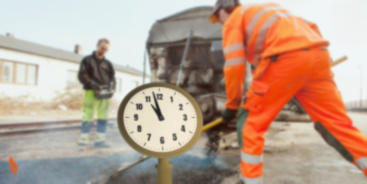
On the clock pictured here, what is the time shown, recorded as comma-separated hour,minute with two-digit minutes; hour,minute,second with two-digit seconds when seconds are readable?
10,58
